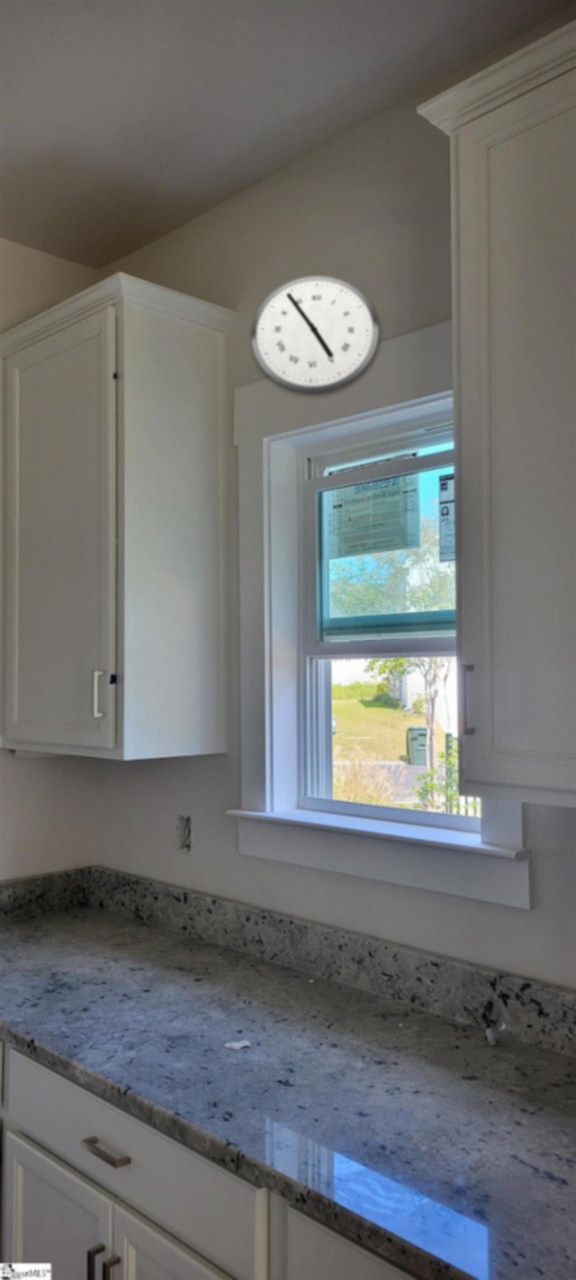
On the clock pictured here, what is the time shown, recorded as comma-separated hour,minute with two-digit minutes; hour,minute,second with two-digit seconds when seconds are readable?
4,54
